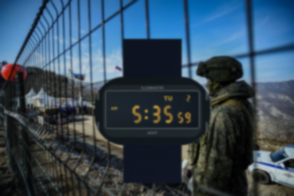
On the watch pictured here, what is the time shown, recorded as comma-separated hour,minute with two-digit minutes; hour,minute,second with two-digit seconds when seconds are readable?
5,35,59
